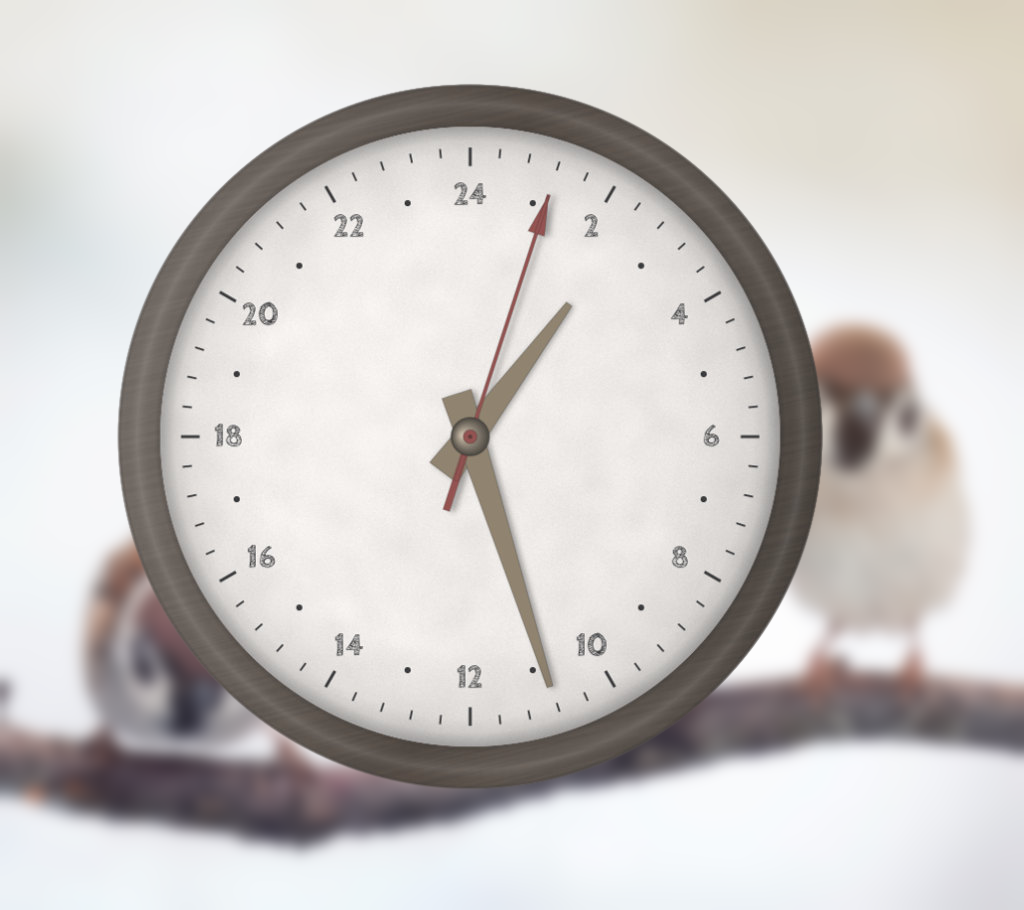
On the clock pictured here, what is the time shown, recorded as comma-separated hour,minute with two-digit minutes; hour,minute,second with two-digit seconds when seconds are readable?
2,27,03
